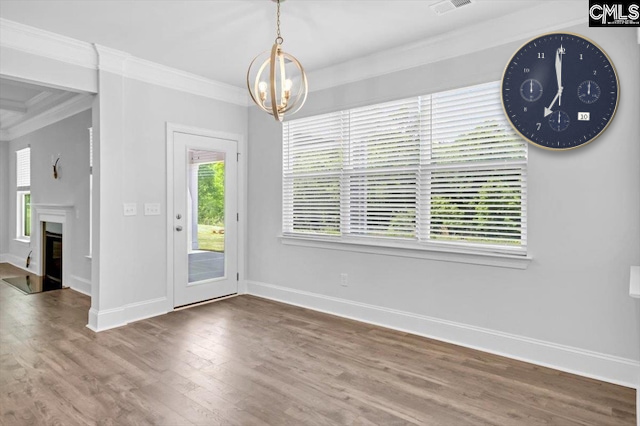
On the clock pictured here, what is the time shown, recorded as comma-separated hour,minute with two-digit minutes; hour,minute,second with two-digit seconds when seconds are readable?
6,59
